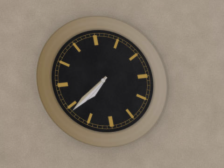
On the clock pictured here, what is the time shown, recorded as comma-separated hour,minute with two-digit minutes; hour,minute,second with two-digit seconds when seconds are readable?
7,39
